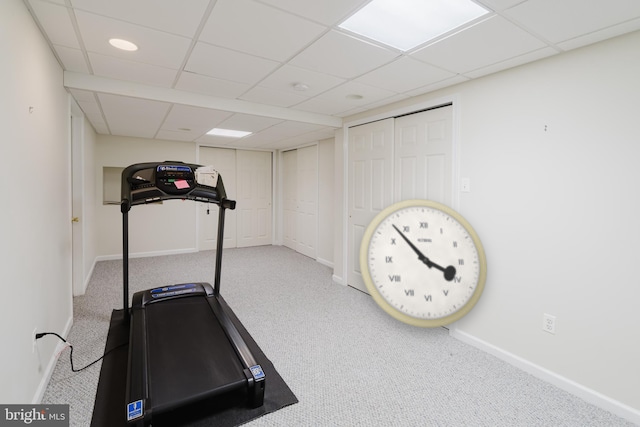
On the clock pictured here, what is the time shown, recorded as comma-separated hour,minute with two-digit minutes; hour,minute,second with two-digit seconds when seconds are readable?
3,53
